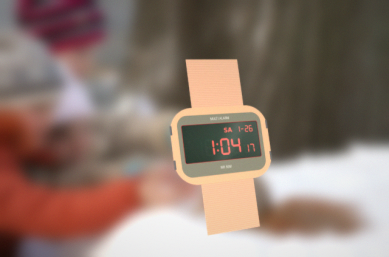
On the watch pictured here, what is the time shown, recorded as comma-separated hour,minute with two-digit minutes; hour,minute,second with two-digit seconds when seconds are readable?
1,04
